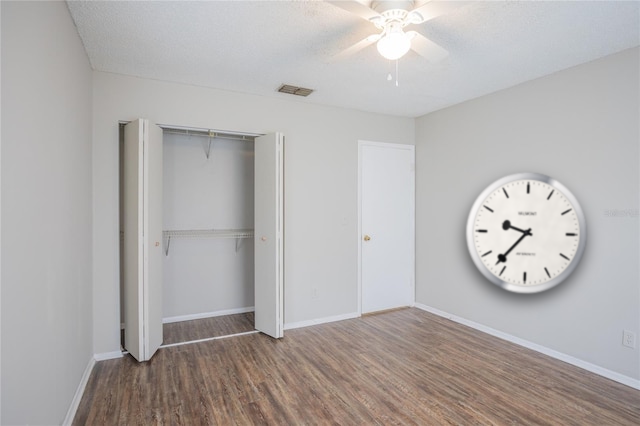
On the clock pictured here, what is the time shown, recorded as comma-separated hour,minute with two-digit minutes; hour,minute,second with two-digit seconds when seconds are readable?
9,37
